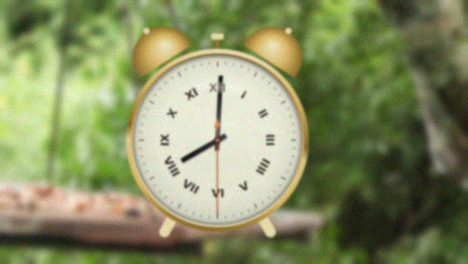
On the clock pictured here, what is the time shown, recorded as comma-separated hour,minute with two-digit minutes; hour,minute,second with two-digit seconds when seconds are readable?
8,00,30
